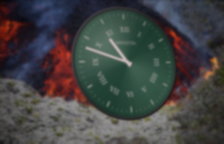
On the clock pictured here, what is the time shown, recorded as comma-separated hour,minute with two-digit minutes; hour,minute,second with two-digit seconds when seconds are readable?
10,48
